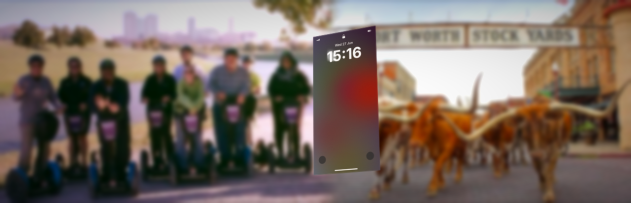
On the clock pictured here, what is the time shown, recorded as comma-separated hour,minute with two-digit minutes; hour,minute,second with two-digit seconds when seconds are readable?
15,16
